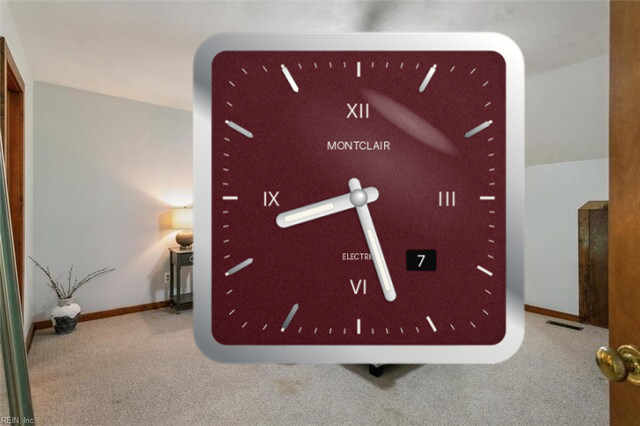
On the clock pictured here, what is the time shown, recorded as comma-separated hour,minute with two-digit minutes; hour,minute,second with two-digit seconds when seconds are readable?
8,27
